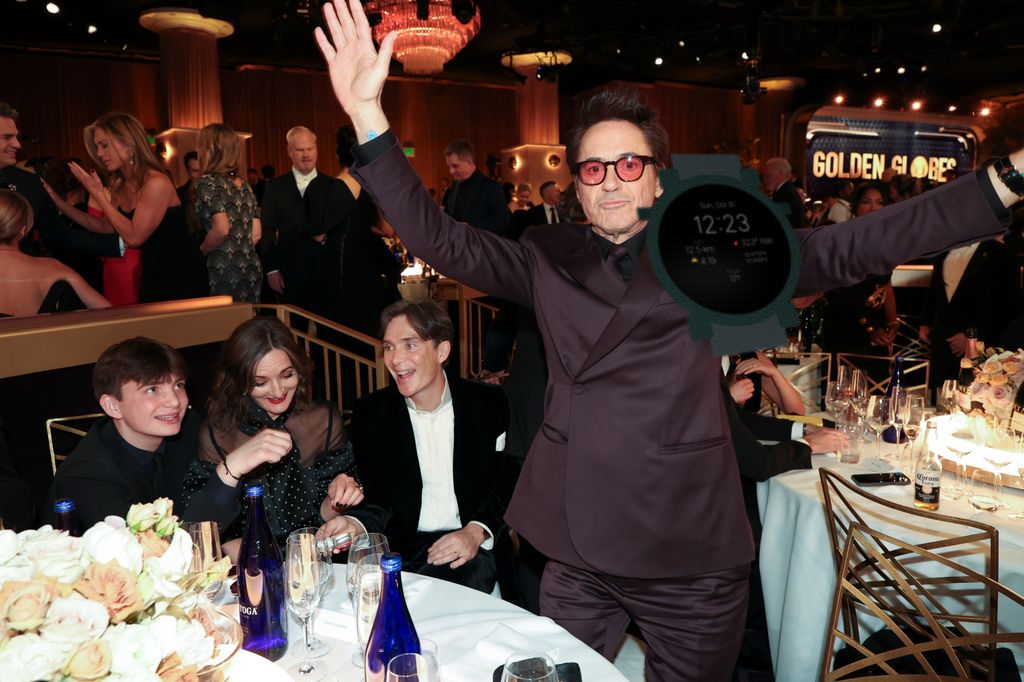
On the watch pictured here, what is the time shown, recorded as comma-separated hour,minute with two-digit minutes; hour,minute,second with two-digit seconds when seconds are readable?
12,23
